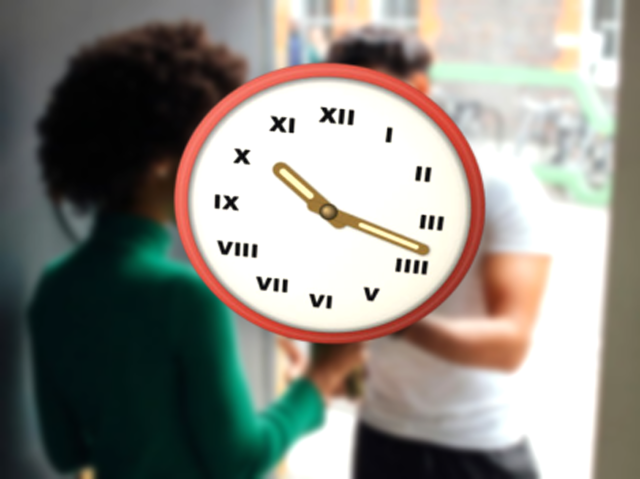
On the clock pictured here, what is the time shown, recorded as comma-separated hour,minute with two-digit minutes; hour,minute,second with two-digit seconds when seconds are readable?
10,18
